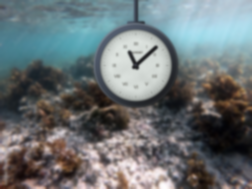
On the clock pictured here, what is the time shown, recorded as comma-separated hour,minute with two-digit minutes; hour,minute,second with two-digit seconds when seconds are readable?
11,08
